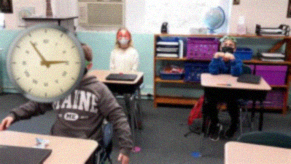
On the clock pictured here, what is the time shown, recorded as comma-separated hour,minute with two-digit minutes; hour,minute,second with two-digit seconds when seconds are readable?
2,54
